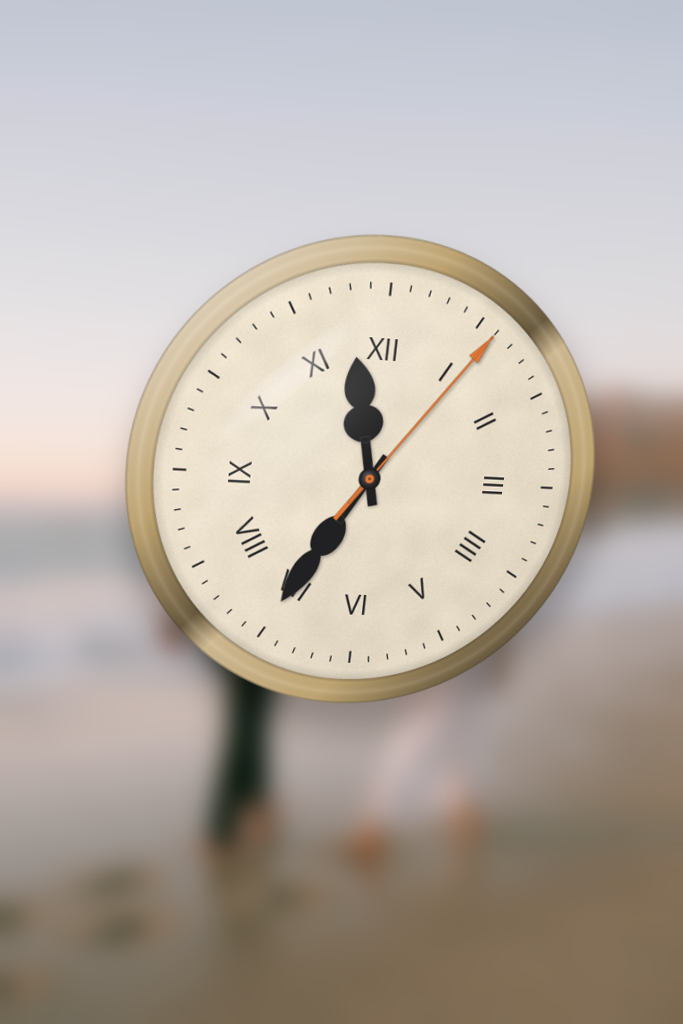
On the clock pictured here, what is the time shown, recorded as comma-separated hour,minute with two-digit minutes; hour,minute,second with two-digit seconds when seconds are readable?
11,35,06
